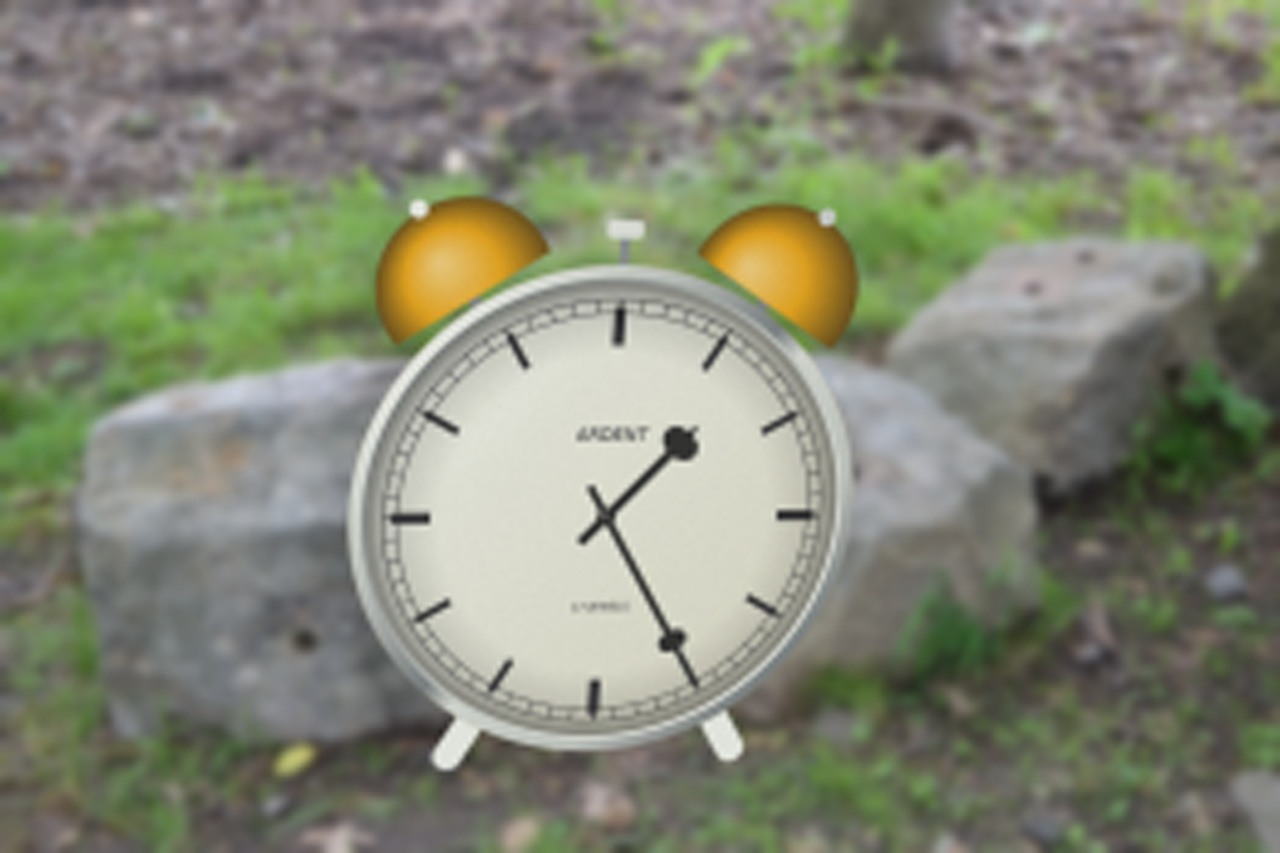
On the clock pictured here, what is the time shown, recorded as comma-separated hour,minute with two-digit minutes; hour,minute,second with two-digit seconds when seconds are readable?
1,25
